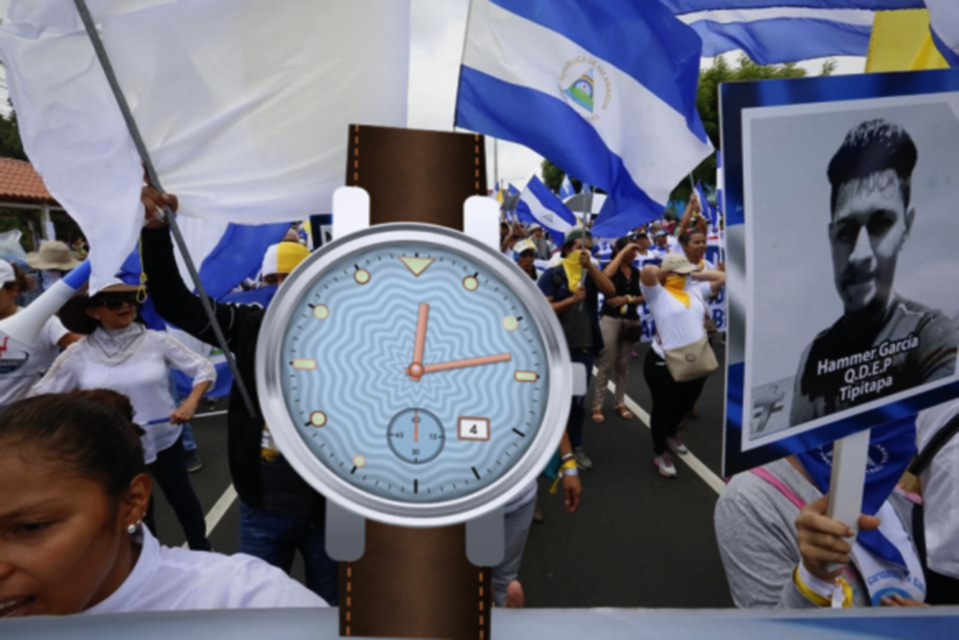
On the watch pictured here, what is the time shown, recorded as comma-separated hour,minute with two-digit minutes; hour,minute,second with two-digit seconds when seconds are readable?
12,13
